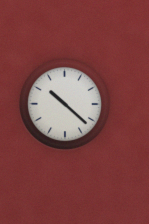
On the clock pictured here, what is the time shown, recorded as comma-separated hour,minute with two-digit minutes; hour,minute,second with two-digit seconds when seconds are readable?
10,22
